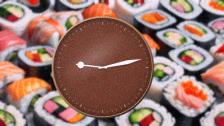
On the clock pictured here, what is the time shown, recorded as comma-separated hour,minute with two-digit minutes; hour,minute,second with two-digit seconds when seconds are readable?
9,13
